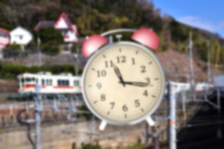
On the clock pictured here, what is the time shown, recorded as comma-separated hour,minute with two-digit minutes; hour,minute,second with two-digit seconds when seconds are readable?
11,17
